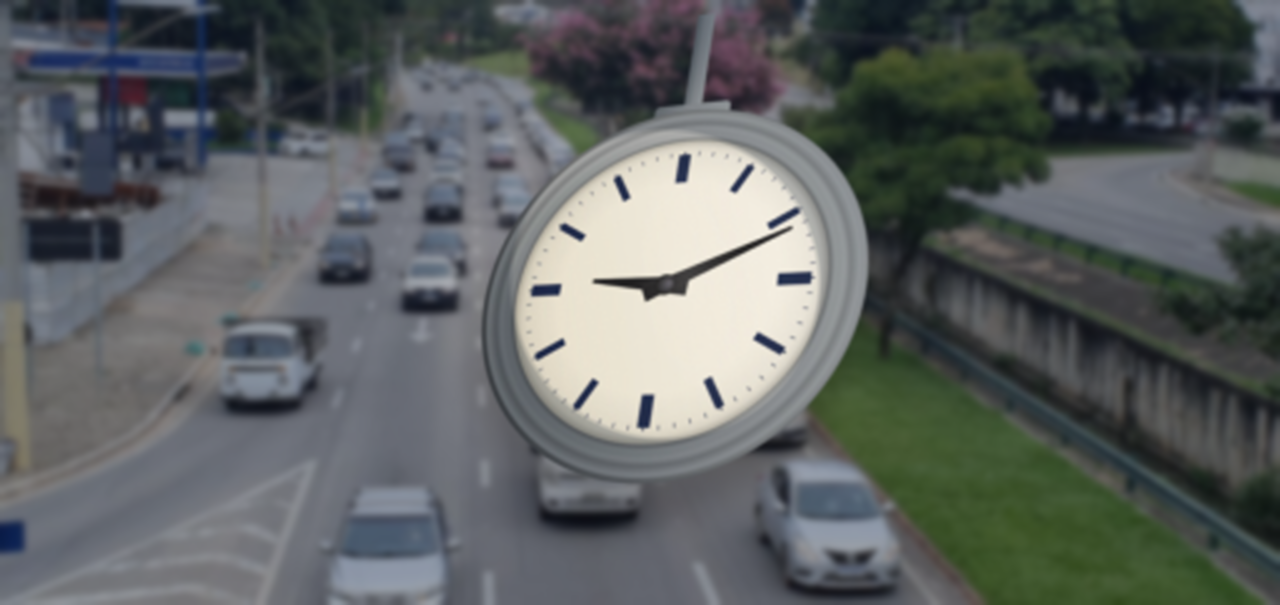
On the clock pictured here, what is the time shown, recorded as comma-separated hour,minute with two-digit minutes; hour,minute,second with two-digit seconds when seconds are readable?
9,11
